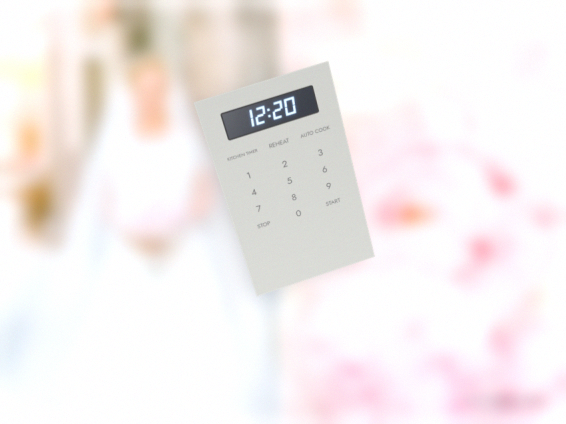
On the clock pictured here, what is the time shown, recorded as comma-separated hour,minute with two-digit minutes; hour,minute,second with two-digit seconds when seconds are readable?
12,20
